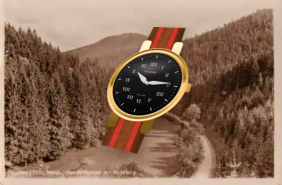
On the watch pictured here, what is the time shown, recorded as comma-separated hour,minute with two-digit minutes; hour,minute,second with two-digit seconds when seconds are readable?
10,14
